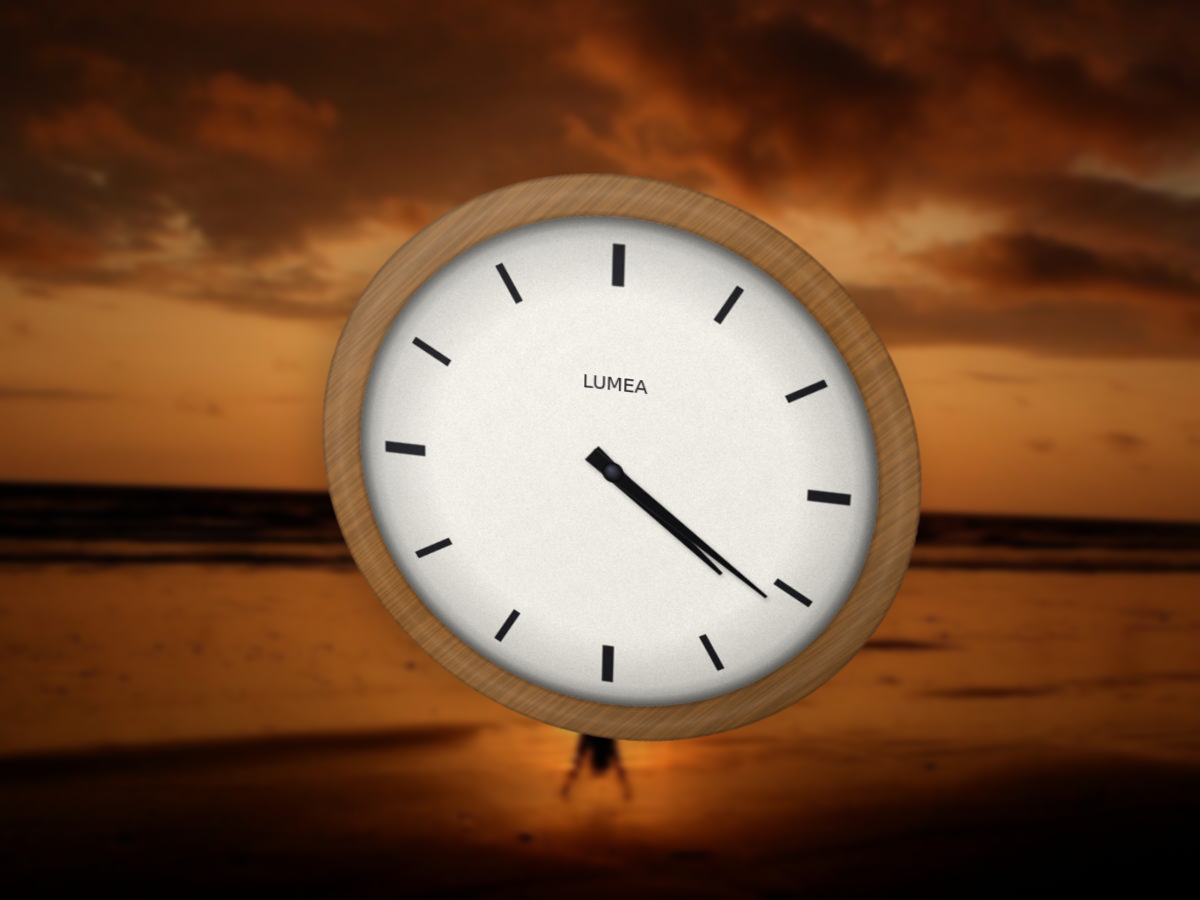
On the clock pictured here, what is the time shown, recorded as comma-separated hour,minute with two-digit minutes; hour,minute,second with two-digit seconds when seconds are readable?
4,21
